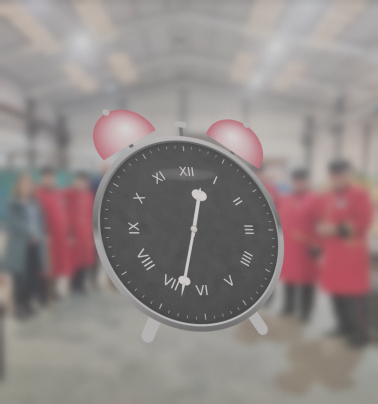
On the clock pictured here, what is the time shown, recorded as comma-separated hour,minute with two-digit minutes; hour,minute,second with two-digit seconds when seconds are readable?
12,33
